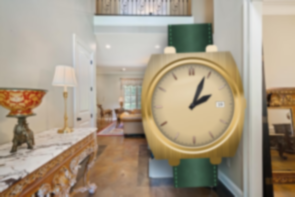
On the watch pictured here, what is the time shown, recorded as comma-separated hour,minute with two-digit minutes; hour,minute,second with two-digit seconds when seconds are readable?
2,04
